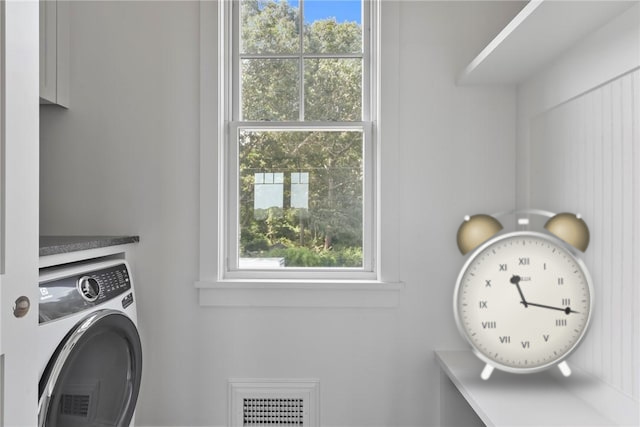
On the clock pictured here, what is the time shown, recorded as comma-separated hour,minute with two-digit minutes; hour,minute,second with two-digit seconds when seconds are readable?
11,17
